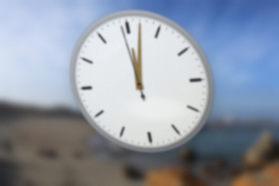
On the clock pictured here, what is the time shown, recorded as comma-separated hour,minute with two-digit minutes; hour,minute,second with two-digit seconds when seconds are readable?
12,01,59
